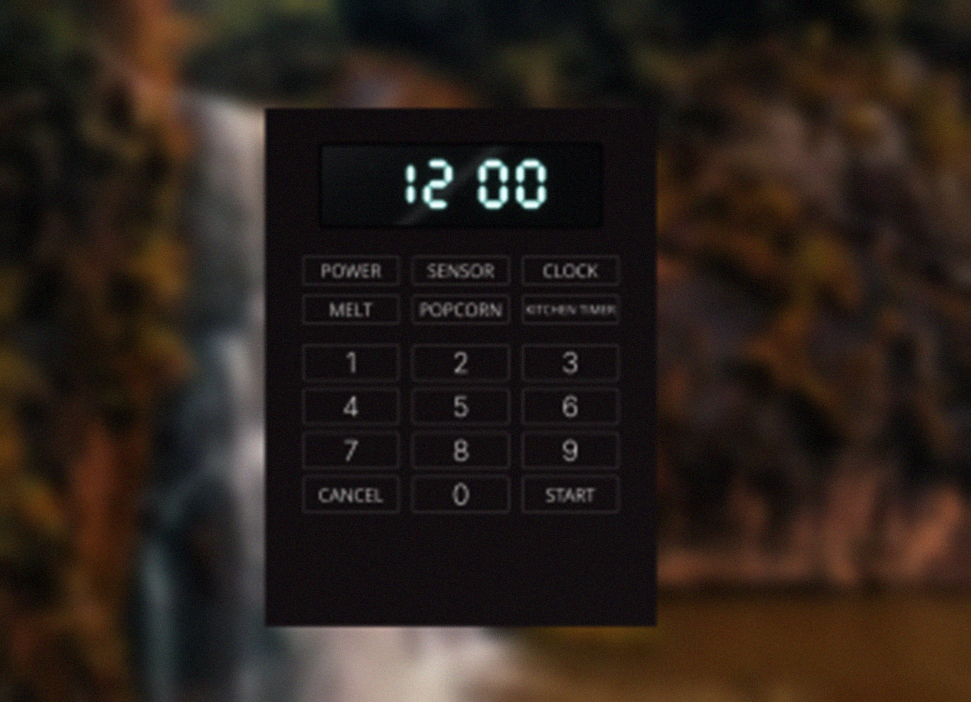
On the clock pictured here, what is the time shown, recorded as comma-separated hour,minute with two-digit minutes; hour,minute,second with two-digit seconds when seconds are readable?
12,00
